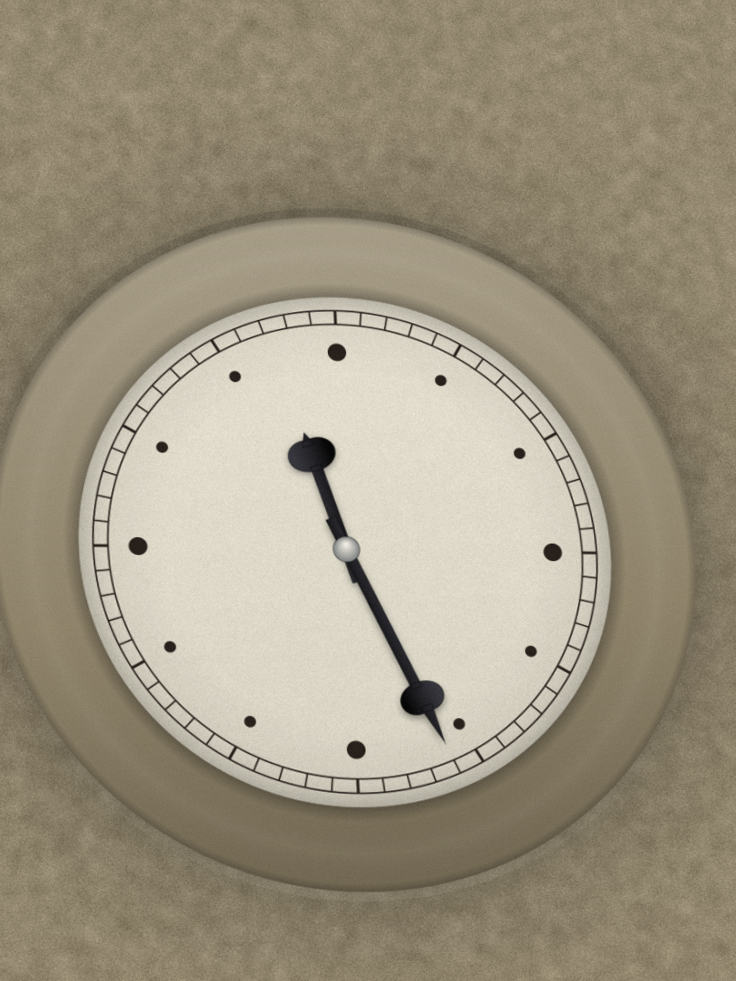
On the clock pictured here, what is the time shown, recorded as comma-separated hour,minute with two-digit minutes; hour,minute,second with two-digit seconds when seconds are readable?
11,26
